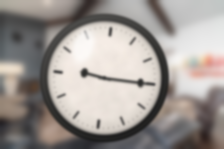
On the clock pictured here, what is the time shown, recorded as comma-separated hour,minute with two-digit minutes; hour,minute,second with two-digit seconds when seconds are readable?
9,15
